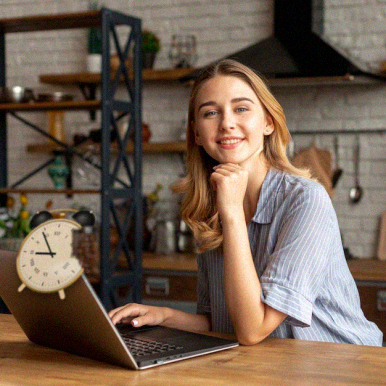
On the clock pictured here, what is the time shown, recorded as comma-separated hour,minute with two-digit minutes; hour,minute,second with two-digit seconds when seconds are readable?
8,54
